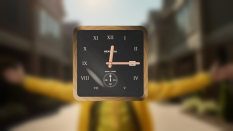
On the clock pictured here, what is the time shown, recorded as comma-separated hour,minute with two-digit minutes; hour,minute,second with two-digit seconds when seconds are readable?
12,15
